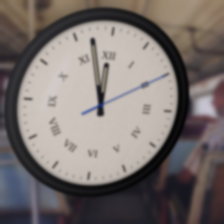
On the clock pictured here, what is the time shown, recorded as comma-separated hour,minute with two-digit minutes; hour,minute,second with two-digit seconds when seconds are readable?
11,57,10
